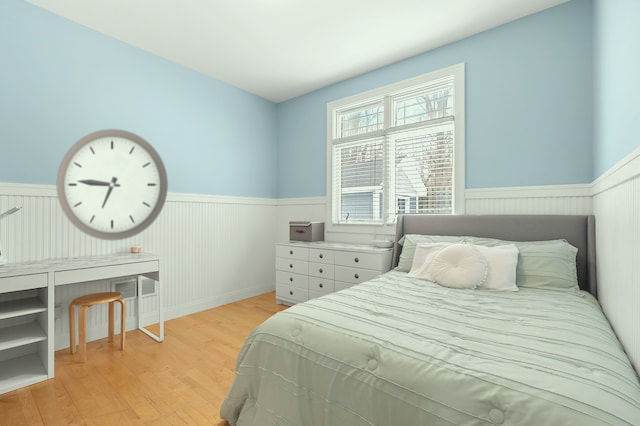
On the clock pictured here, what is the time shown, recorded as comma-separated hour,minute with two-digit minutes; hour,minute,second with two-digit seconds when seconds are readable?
6,46
